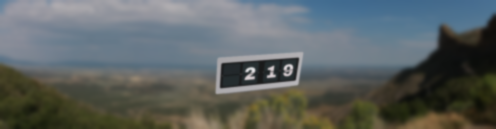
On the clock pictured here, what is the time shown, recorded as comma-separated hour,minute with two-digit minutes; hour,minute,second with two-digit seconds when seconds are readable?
2,19
